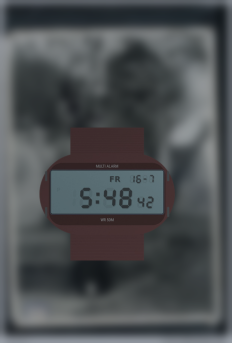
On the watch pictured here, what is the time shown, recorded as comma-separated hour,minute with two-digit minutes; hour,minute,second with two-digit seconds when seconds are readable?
5,48,42
